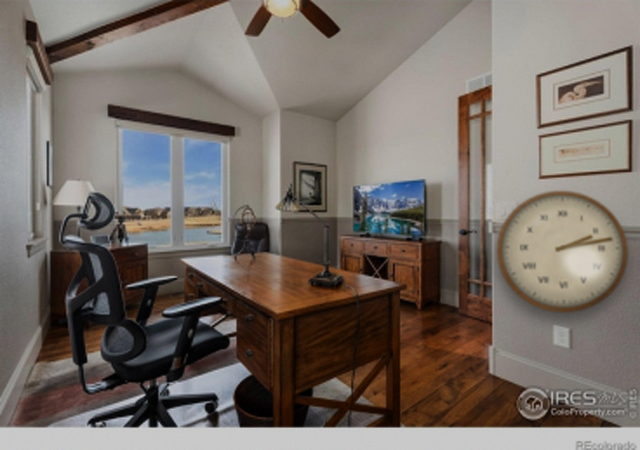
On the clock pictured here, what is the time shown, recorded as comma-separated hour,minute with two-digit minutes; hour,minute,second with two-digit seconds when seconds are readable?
2,13
